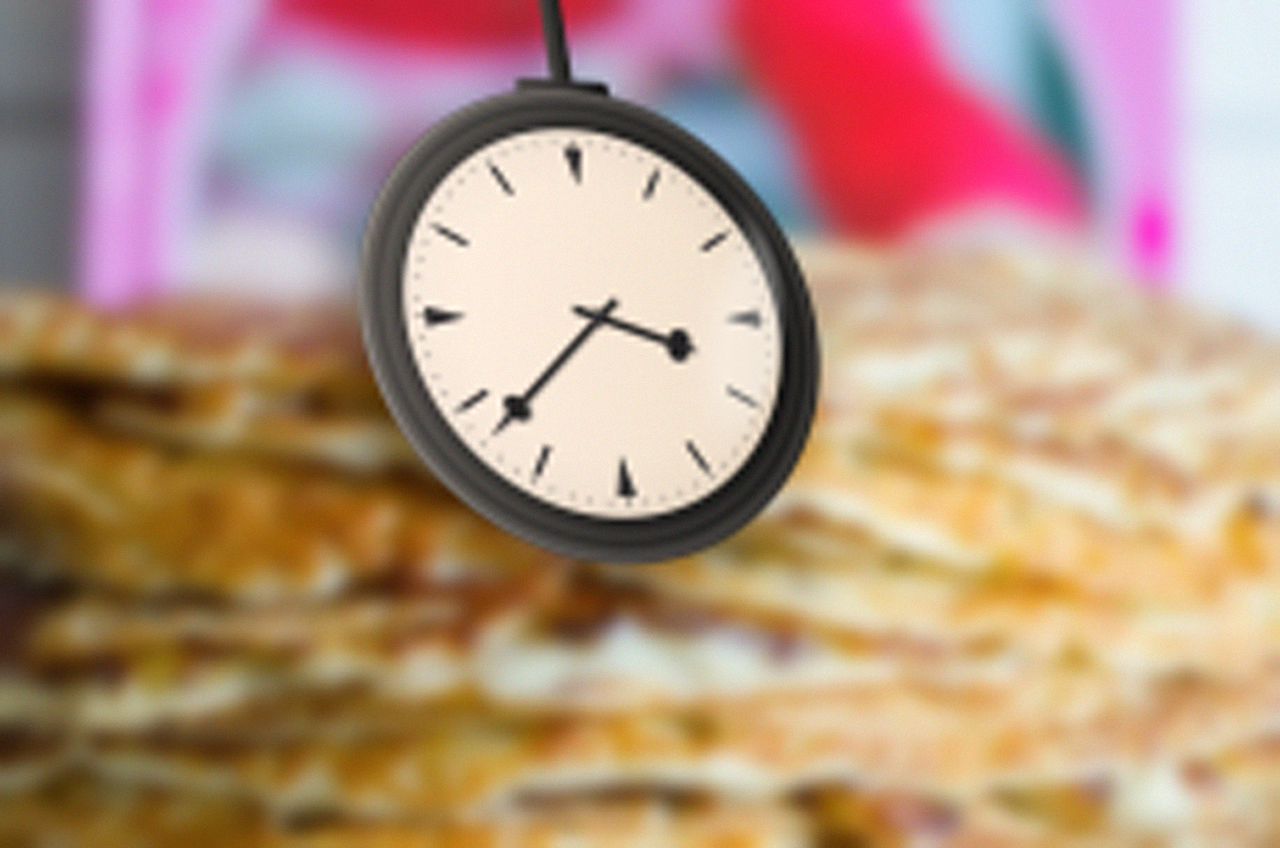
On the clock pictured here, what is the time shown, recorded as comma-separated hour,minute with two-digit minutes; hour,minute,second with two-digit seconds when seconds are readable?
3,38
